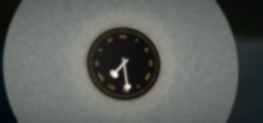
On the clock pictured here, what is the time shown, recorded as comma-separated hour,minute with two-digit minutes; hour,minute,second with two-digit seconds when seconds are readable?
7,29
